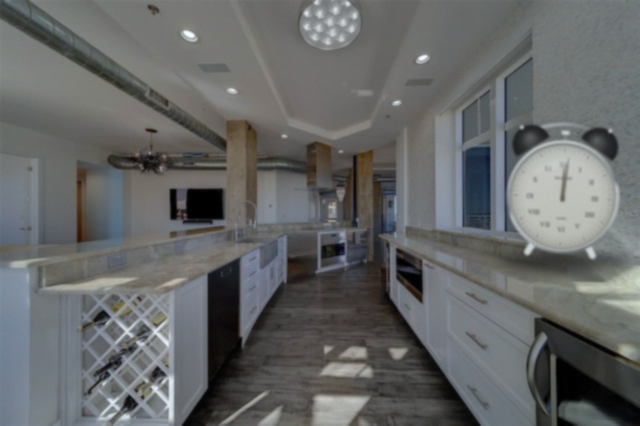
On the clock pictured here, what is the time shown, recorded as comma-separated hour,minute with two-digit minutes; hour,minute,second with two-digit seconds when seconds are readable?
12,01
